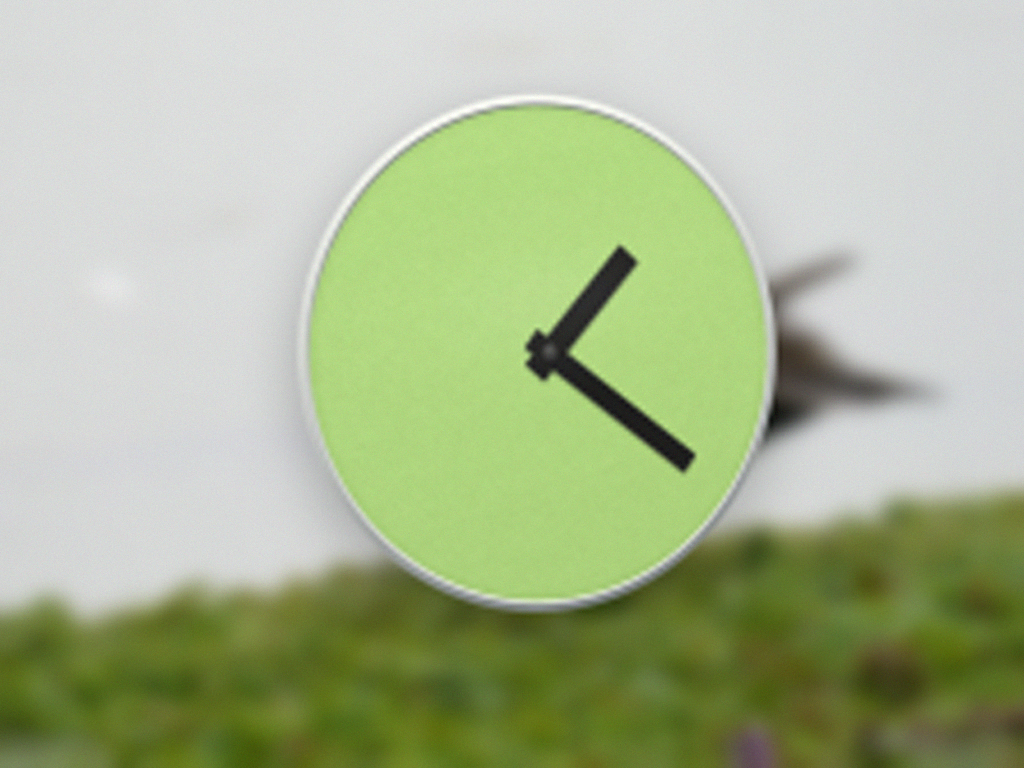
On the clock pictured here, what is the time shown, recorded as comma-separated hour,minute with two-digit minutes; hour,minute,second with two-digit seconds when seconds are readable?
1,21
